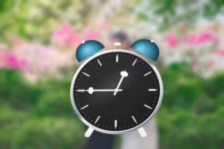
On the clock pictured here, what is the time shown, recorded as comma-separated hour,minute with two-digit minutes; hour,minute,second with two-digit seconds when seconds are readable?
12,45
